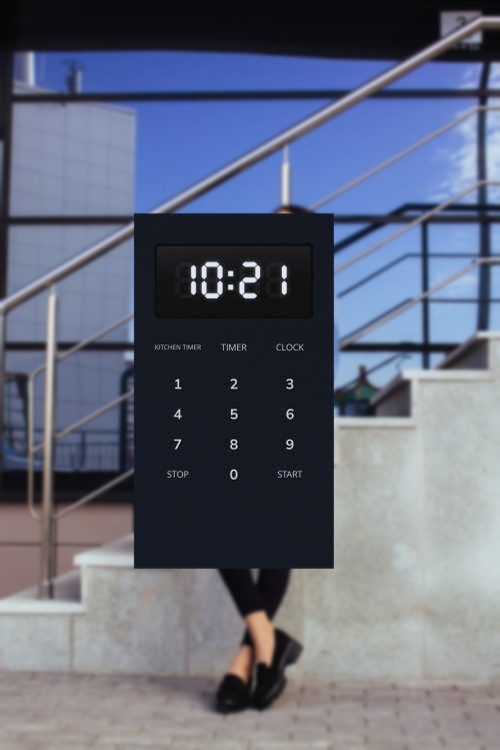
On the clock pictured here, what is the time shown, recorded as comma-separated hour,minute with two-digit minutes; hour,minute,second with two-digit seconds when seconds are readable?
10,21
